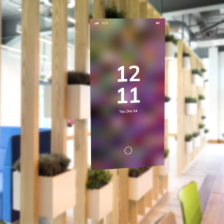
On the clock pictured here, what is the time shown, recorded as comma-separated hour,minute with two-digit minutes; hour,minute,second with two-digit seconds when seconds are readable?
12,11
